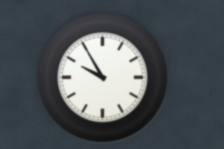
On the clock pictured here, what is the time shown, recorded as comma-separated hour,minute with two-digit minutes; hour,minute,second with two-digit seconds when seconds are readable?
9,55
